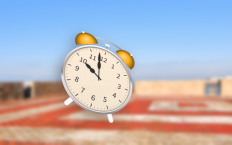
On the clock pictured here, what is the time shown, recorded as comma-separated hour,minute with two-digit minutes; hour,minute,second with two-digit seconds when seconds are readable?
9,58
